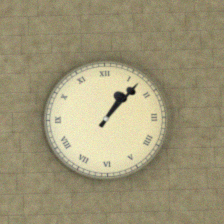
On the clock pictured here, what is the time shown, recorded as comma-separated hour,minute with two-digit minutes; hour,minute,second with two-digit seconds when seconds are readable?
1,07
